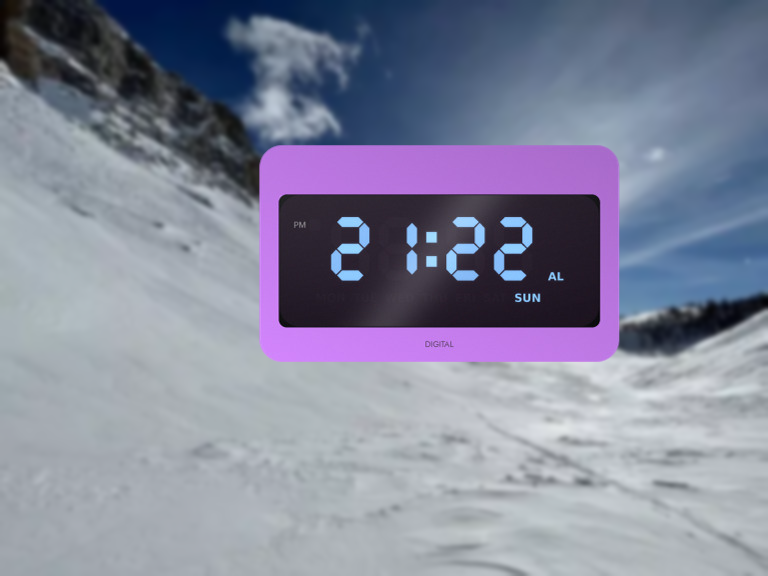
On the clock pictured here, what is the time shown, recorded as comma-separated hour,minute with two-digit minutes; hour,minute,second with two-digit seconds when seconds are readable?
21,22
